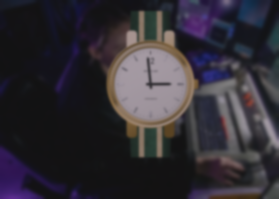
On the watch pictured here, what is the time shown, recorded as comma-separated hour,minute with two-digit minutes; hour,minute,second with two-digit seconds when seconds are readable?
2,59
